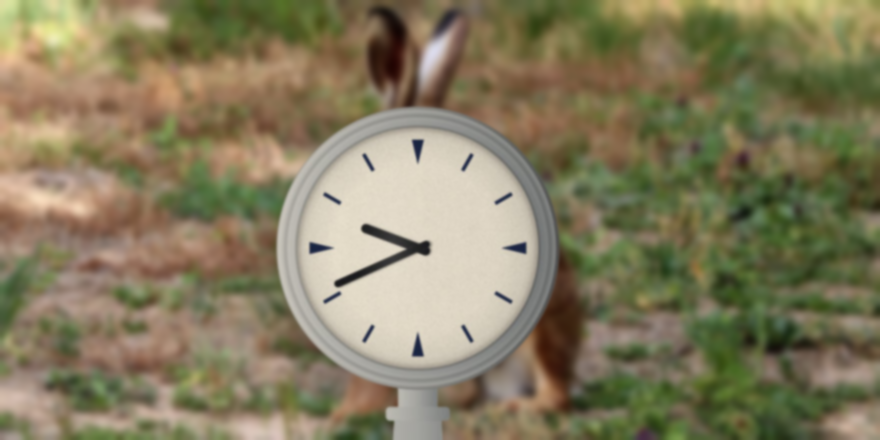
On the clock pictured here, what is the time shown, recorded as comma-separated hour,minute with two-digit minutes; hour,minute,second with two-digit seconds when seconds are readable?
9,41
